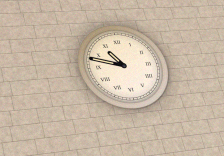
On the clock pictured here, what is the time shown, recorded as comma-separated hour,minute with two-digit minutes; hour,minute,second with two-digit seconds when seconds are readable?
10,48
